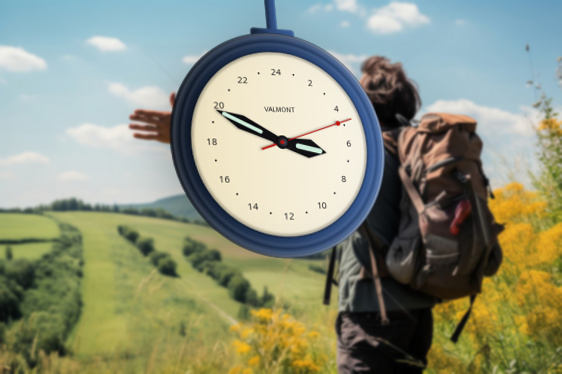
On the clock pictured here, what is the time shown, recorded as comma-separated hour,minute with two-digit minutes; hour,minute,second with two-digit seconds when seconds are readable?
6,49,12
